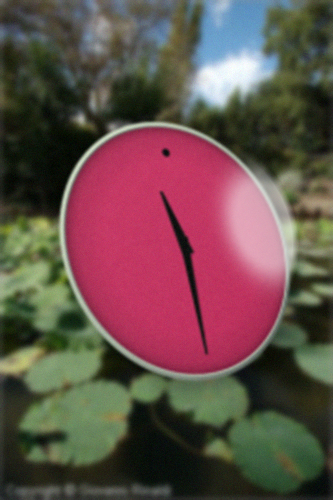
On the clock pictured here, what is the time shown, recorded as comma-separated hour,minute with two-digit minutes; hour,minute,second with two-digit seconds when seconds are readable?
11,30
